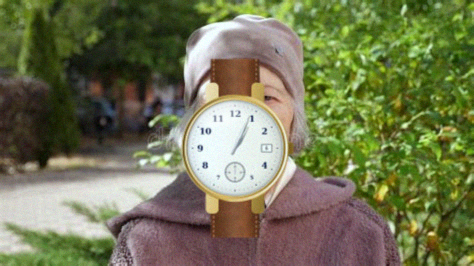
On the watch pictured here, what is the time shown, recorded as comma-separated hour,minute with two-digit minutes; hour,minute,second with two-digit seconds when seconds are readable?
1,04
